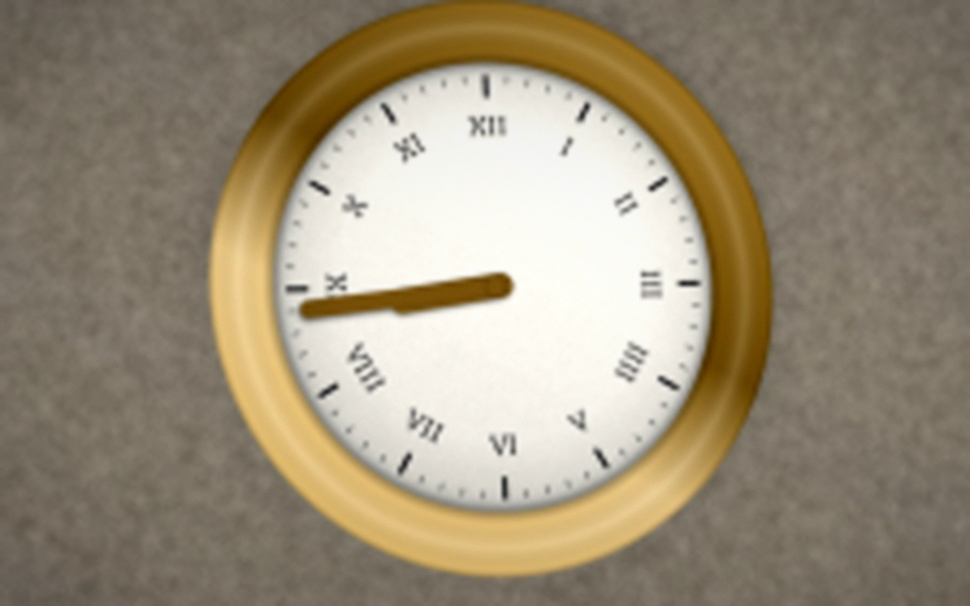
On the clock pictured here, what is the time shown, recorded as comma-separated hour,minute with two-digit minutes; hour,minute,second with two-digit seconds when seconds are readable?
8,44
